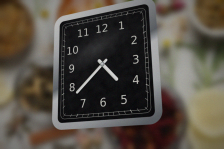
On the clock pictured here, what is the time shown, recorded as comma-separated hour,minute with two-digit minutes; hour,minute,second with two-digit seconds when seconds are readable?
4,38
